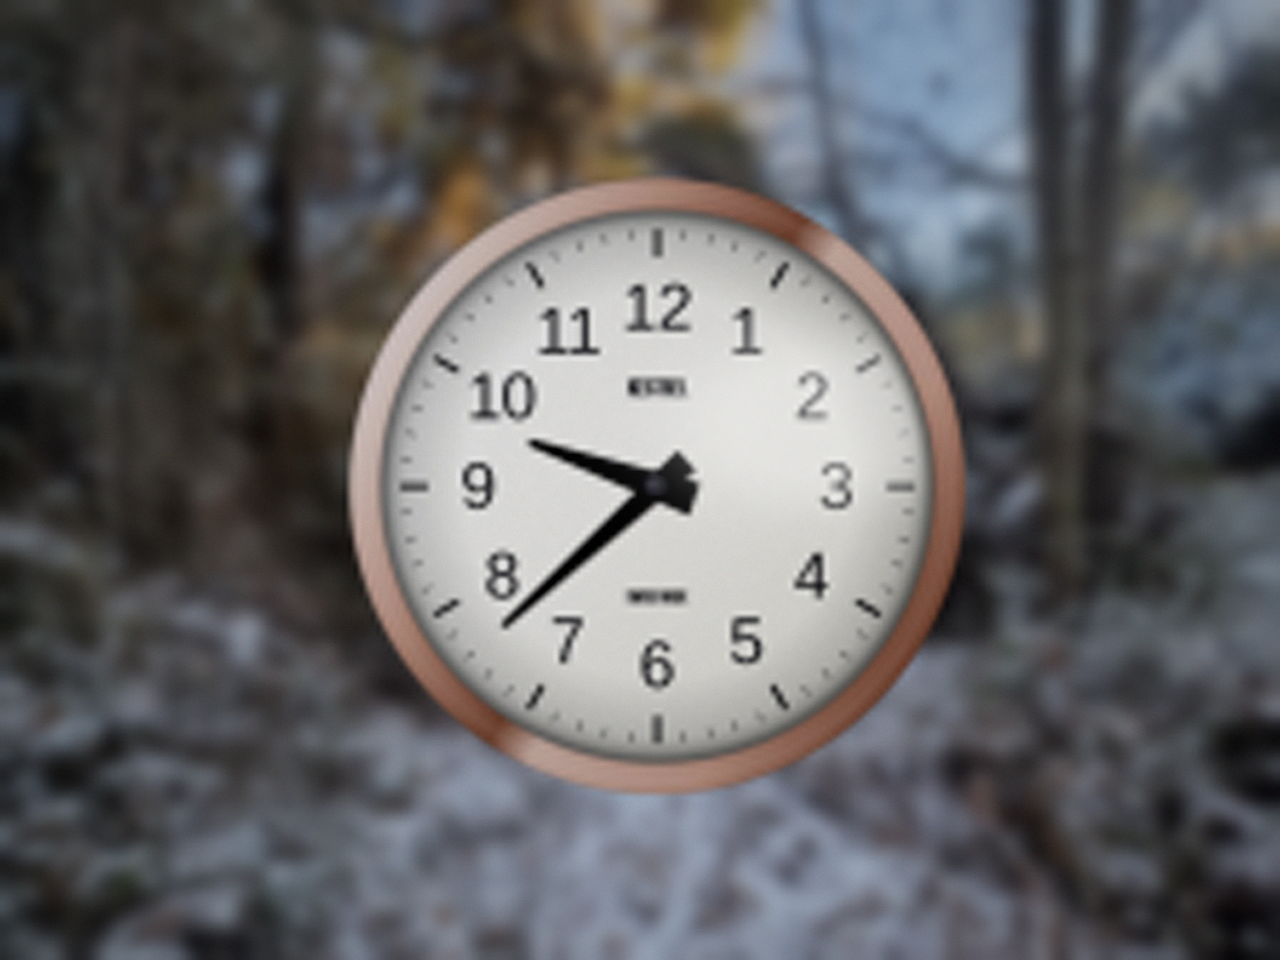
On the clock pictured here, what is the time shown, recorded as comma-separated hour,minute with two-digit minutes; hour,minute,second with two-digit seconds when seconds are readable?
9,38
